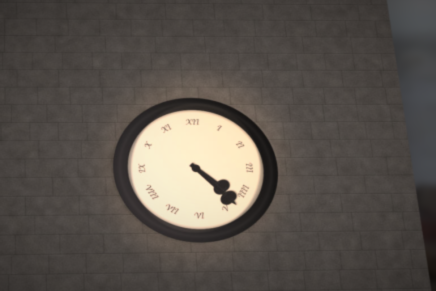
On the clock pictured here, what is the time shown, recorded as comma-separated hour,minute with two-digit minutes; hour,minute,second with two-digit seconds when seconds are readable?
4,23
